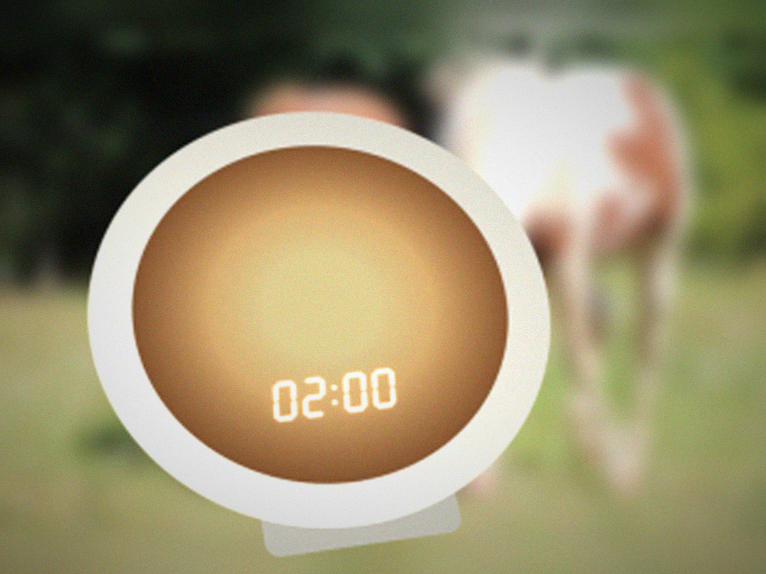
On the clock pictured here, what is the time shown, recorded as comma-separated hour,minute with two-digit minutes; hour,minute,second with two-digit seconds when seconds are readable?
2,00
